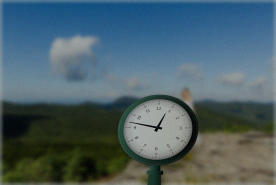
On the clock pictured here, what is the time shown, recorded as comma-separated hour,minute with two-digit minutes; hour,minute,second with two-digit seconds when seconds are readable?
12,47
